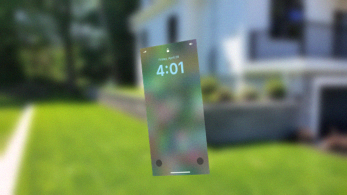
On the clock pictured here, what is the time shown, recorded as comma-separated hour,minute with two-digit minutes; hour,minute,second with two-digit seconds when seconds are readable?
4,01
